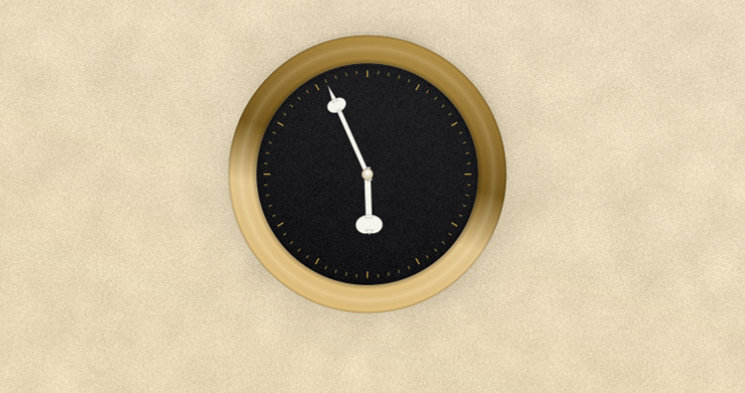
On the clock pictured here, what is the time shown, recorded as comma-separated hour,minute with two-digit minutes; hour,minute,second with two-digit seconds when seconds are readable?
5,56
